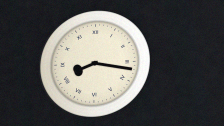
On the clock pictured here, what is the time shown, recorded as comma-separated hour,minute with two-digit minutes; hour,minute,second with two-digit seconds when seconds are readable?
8,17
